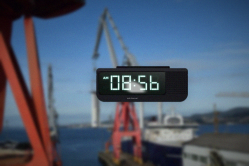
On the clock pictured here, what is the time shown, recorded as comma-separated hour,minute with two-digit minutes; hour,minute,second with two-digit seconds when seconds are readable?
8,56
